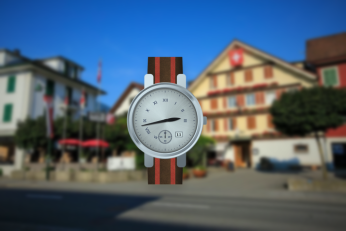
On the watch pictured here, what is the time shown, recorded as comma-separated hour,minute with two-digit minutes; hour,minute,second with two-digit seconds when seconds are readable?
2,43
